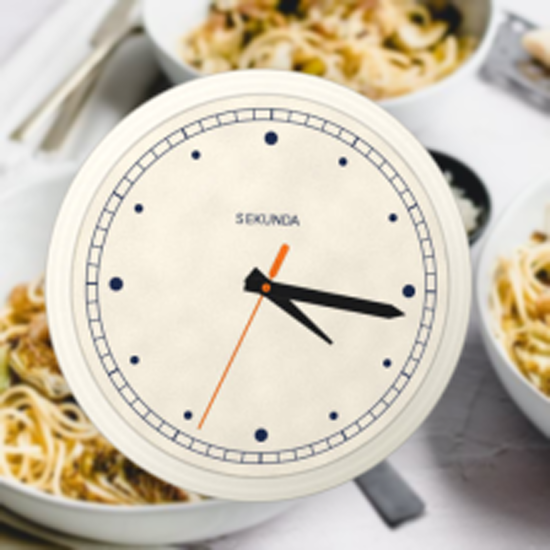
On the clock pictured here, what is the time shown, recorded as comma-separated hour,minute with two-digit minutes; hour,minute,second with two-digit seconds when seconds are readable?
4,16,34
